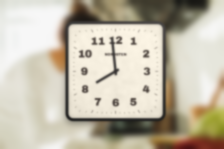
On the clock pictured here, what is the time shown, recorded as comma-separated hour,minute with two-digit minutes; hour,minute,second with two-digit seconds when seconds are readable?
7,59
